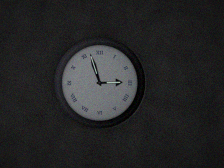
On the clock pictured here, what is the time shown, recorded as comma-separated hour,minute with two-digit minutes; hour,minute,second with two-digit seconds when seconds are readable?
2,57
